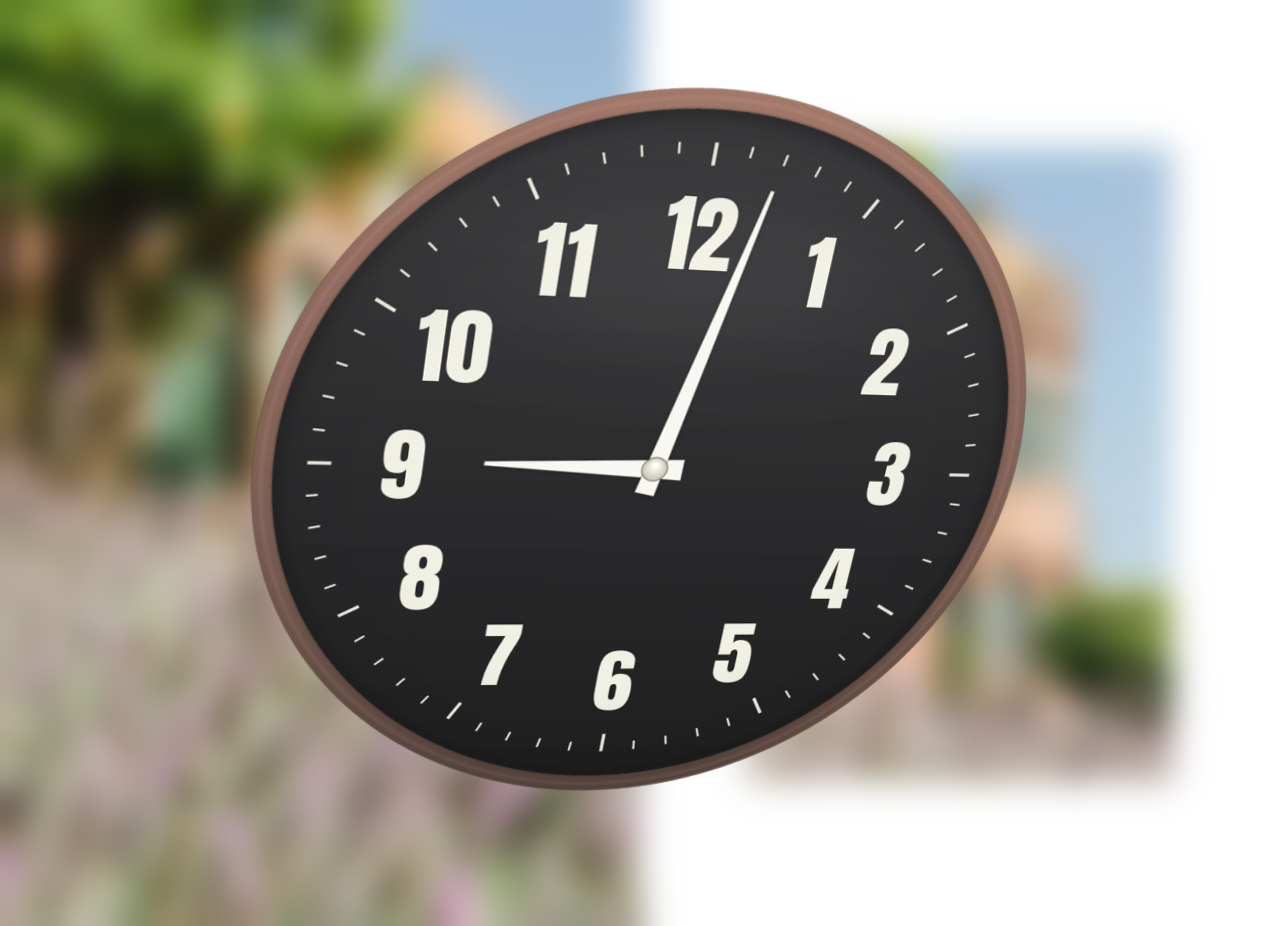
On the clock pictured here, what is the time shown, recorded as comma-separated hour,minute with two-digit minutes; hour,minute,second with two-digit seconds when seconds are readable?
9,02
